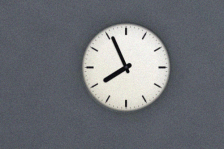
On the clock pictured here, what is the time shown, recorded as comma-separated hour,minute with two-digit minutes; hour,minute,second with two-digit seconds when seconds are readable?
7,56
